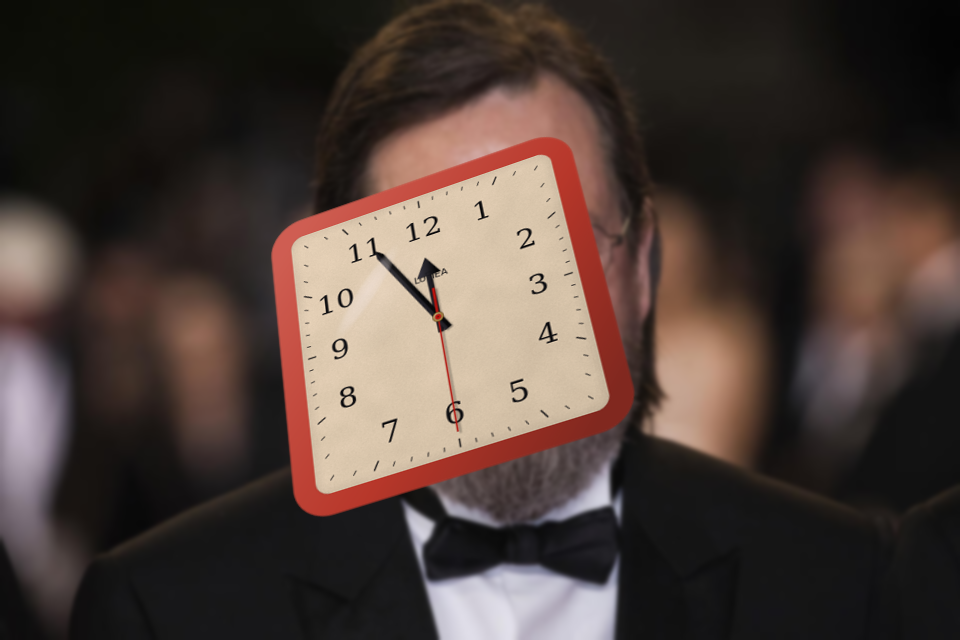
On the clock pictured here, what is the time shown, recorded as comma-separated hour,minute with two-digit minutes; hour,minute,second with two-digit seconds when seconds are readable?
11,55,30
